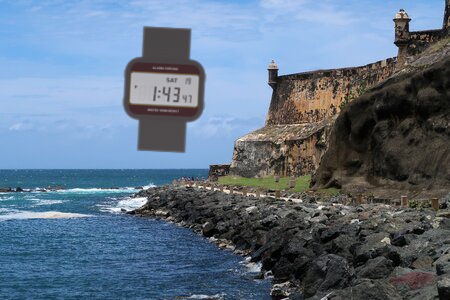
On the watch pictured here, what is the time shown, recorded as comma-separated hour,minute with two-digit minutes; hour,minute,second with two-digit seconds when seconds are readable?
1,43
